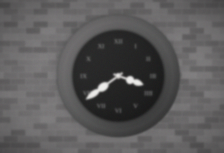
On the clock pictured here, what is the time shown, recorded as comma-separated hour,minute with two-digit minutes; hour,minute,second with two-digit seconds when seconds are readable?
3,39
